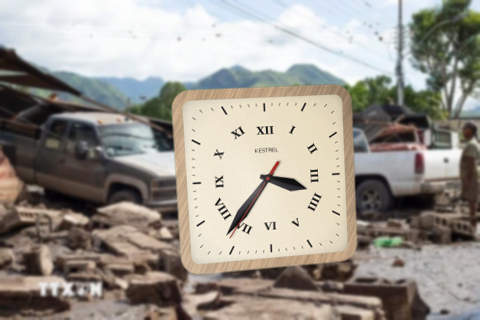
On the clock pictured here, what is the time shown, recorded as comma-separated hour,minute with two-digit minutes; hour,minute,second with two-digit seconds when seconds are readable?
3,36,36
